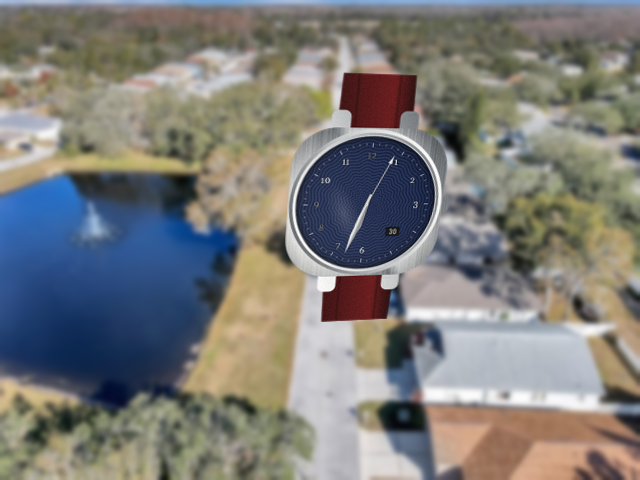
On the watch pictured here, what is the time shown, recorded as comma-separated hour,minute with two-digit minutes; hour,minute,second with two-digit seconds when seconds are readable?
6,33,04
